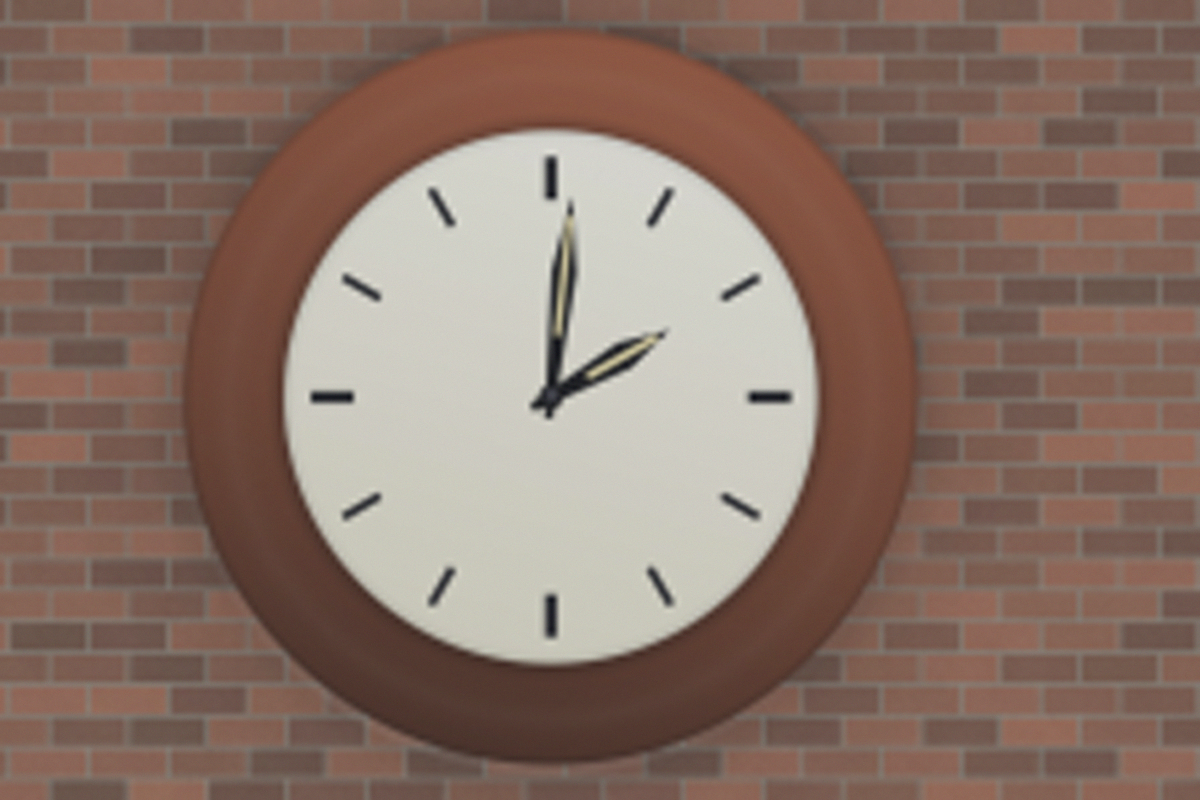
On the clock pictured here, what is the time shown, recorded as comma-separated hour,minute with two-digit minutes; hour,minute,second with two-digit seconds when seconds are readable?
2,01
